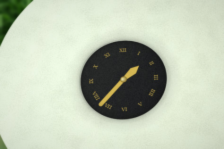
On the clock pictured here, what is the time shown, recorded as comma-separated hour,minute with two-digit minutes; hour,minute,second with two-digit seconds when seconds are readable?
1,37
